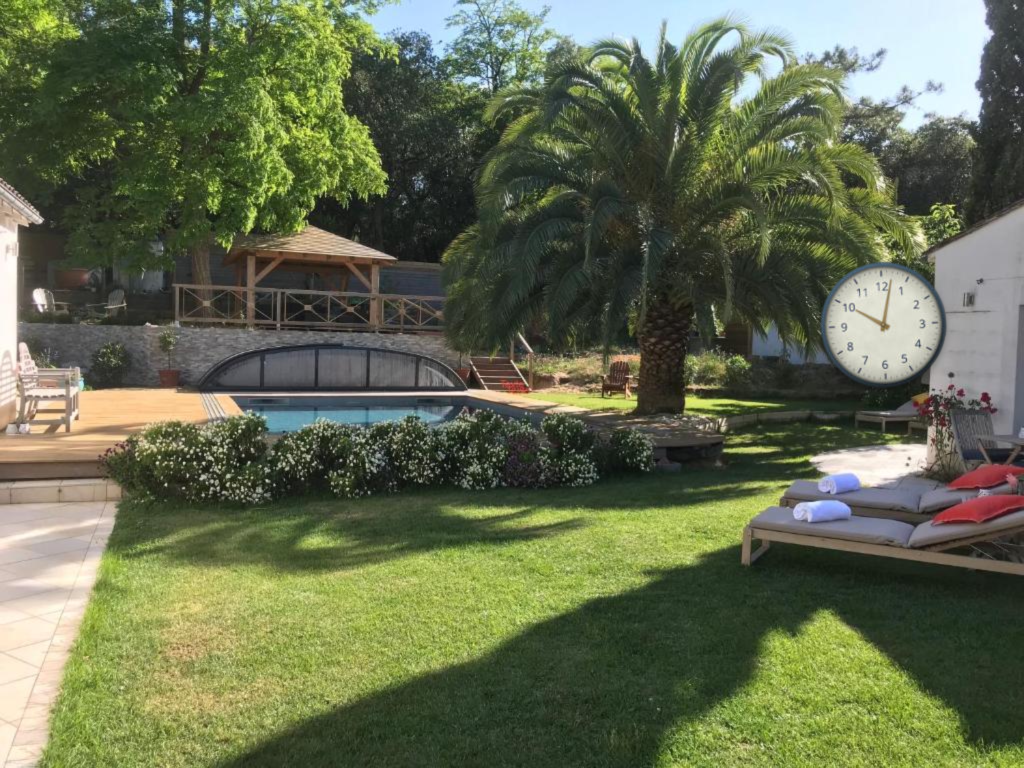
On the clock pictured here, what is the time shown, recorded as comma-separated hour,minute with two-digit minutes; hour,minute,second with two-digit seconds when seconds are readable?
10,02
